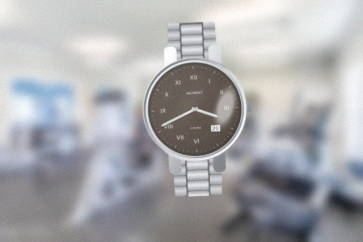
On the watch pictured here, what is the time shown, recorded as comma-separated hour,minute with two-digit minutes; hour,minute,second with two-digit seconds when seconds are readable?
3,41
